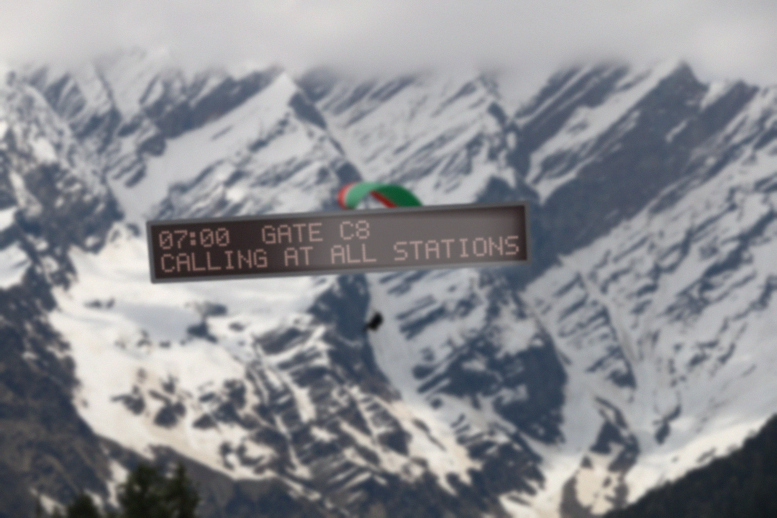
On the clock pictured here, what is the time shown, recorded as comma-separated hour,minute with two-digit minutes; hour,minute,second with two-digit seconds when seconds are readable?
7,00
